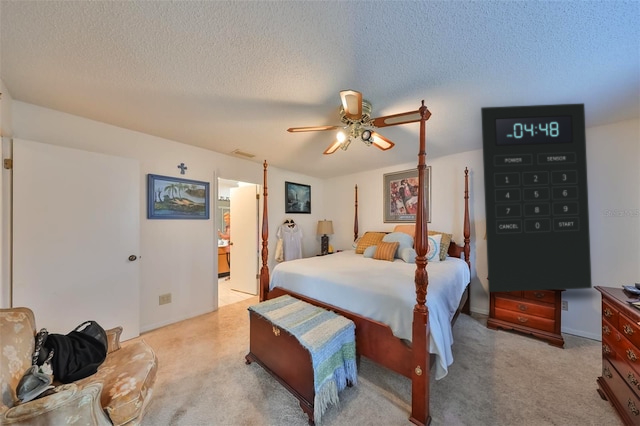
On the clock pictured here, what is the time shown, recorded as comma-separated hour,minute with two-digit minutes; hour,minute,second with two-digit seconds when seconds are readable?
4,48
